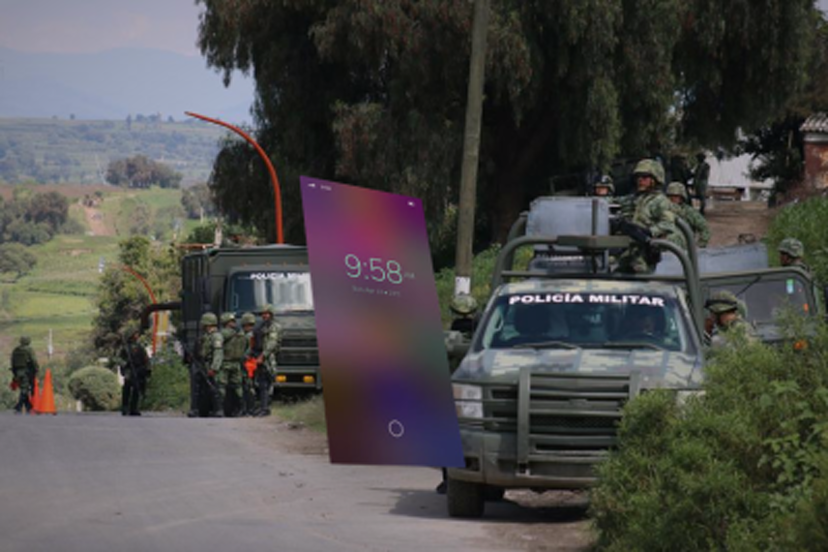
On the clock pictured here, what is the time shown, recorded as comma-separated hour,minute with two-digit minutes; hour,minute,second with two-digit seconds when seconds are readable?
9,58
